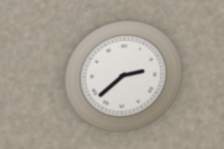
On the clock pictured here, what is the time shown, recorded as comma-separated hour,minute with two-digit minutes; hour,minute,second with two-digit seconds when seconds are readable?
2,38
